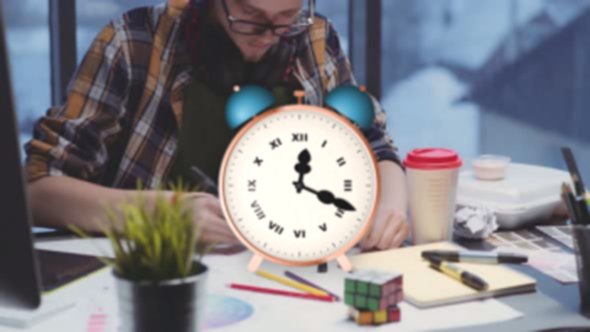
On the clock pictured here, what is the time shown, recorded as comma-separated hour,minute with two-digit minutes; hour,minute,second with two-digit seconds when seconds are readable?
12,19
